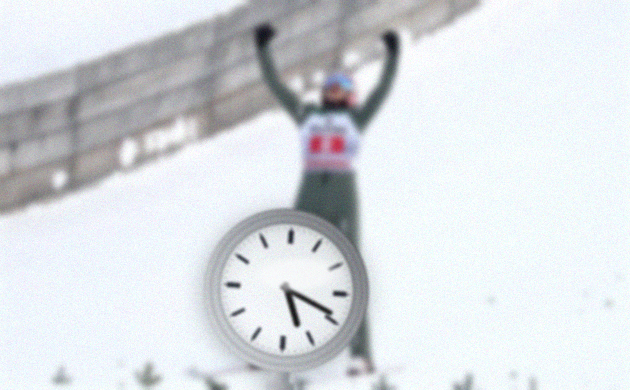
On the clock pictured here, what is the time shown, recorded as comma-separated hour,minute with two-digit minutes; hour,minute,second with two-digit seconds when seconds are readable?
5,19
